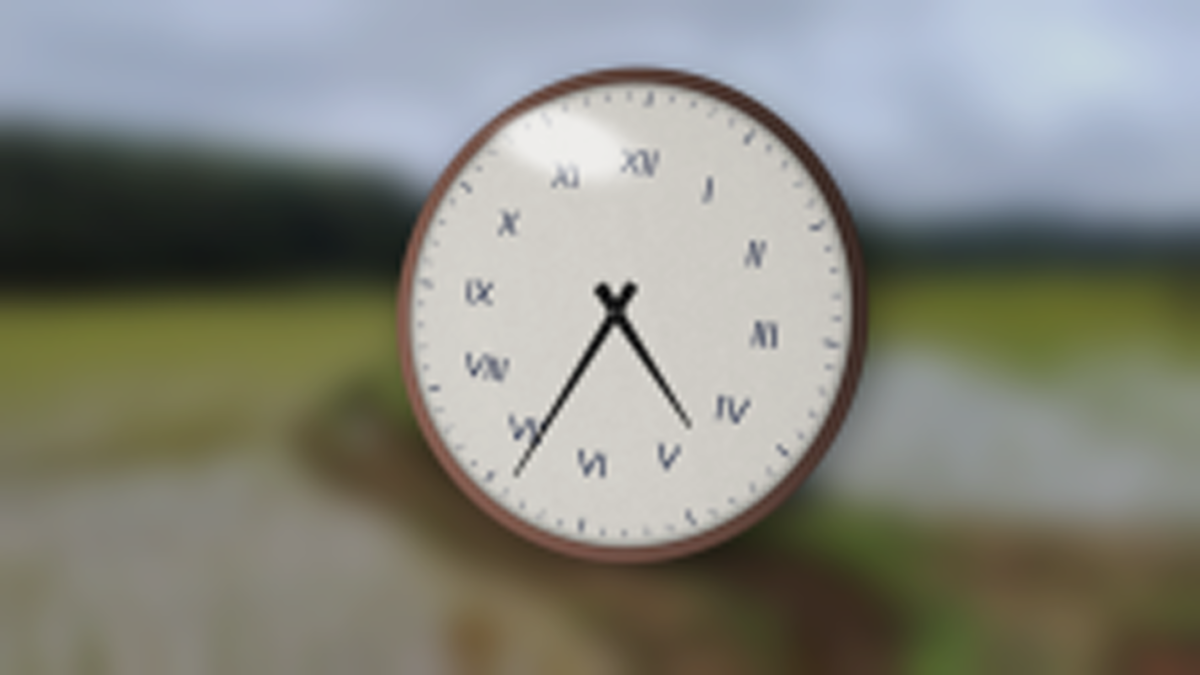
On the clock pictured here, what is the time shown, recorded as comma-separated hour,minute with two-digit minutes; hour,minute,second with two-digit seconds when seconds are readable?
4,34
